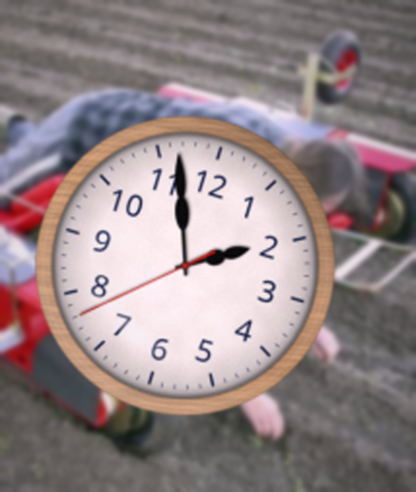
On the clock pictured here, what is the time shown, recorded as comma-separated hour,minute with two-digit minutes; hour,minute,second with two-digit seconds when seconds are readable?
1,56,38
